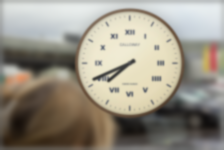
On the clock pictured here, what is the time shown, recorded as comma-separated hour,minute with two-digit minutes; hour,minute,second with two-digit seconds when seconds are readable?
7,41
